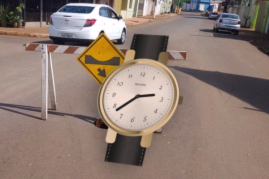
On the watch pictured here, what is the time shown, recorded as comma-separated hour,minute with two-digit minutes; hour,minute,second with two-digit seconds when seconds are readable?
2,38
